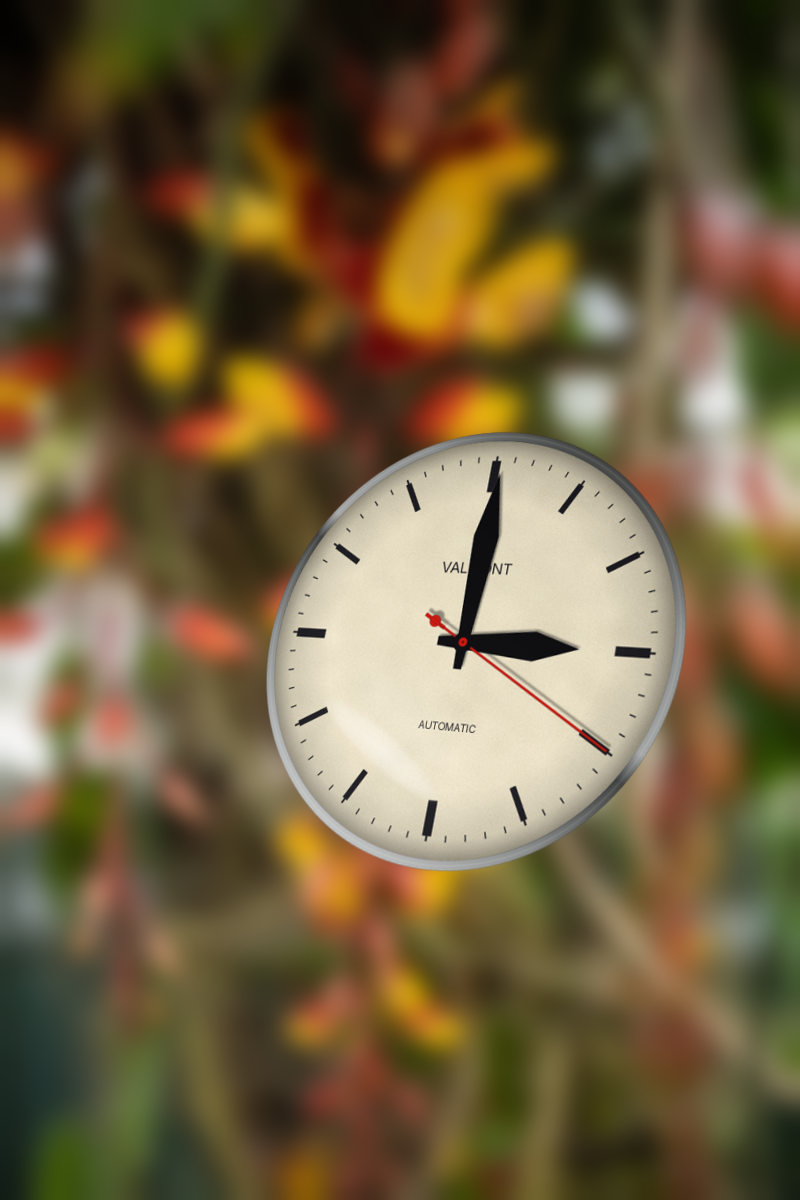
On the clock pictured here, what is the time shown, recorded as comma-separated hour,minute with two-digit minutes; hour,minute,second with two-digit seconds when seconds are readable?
3,00,20
